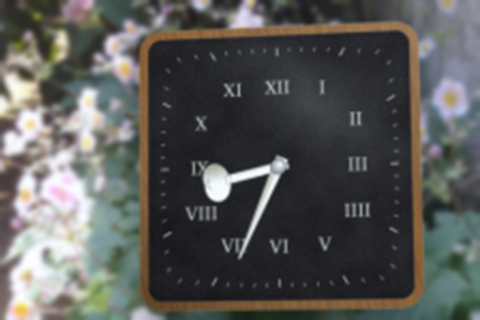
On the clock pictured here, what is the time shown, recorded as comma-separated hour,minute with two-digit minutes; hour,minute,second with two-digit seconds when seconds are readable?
8,34
